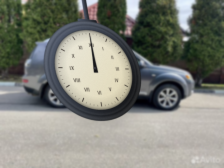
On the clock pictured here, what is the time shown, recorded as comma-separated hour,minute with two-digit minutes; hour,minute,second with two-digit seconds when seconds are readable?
12,00
